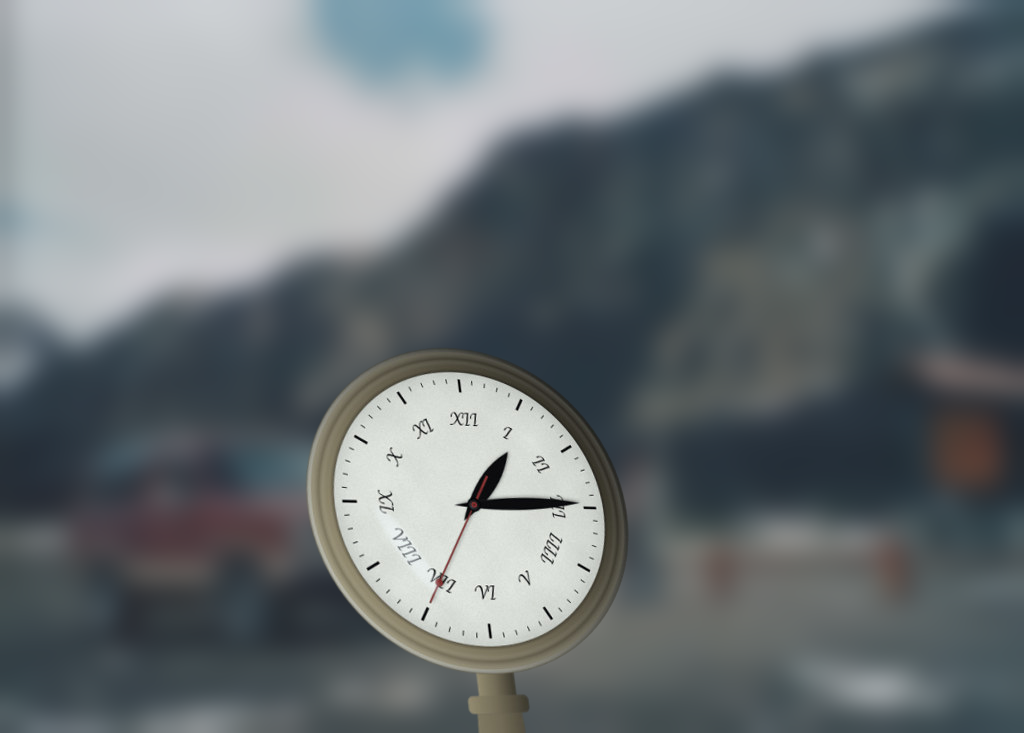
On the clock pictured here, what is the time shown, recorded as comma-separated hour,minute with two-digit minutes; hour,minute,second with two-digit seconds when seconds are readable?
1,14,35
